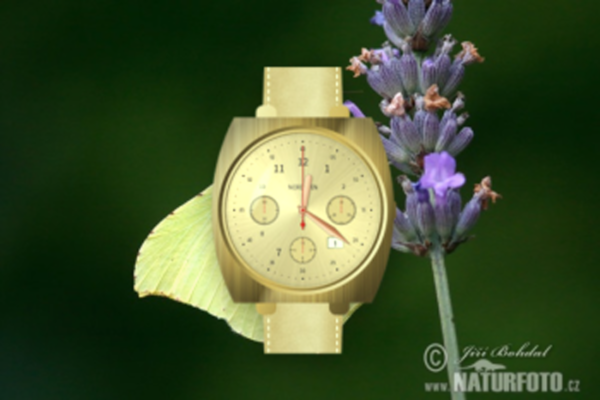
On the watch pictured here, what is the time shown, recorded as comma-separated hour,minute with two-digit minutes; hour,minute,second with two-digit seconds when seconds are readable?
12,21
